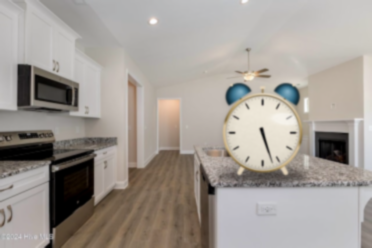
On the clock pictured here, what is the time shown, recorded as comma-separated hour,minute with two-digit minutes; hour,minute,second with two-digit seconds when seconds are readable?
5,27
